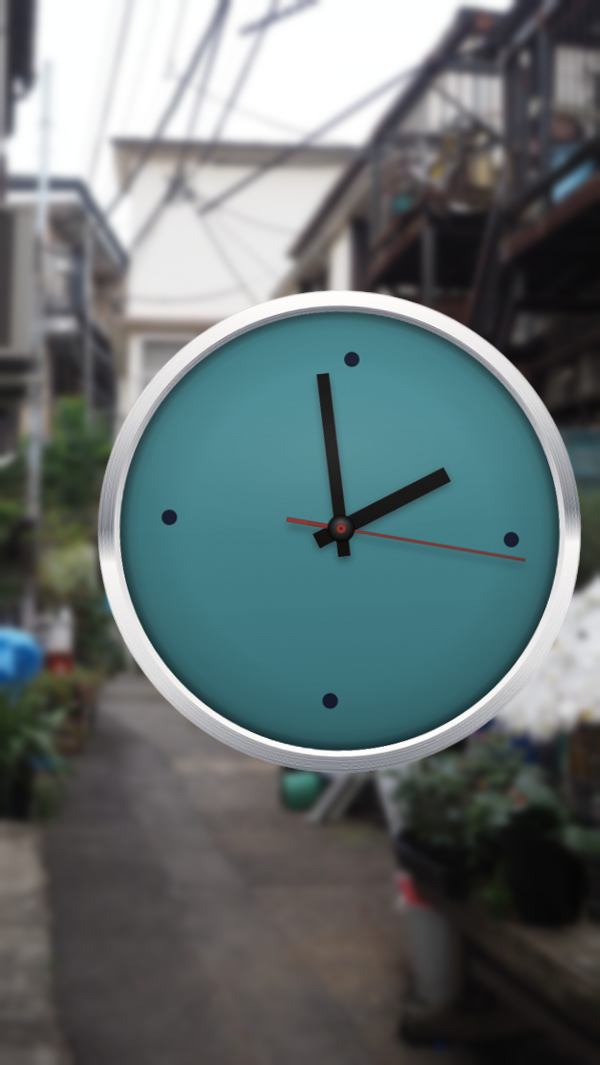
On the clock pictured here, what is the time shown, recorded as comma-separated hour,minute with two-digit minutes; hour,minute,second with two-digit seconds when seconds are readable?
1,58,16
